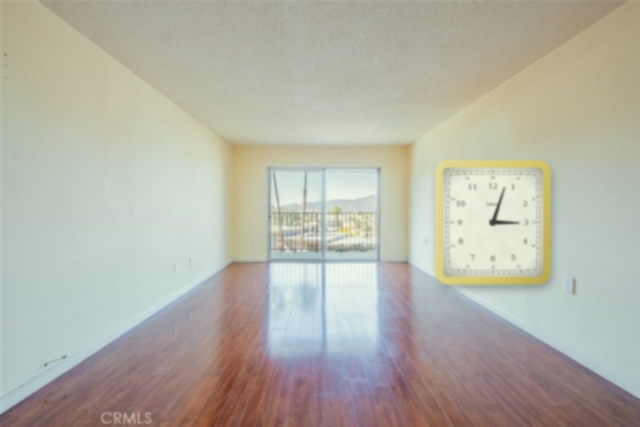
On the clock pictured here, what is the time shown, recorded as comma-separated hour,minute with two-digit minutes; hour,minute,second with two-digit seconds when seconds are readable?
3,03
